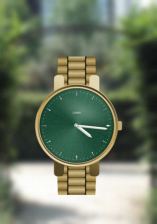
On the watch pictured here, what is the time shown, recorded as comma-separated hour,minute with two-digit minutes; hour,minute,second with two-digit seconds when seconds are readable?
4,16
